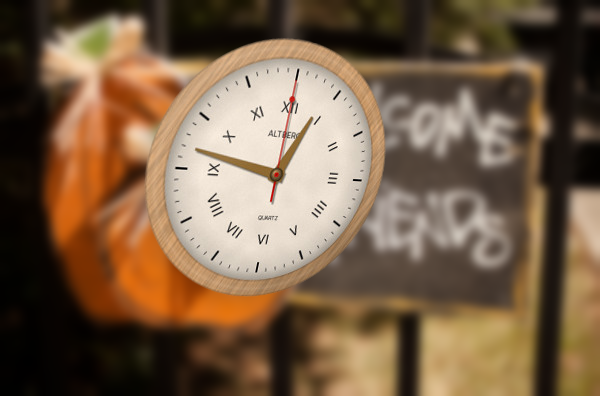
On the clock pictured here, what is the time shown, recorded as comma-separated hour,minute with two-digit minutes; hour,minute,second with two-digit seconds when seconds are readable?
12,47,00
